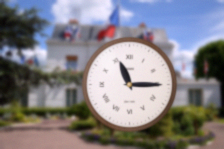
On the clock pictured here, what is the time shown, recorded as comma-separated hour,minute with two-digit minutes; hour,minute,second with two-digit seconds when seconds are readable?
11,15
